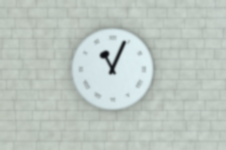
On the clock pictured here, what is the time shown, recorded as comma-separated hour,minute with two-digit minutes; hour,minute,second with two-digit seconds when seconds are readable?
11,04
